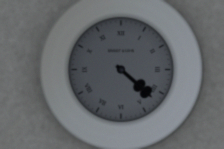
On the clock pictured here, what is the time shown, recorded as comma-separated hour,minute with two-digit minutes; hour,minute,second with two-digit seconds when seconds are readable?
4,22
